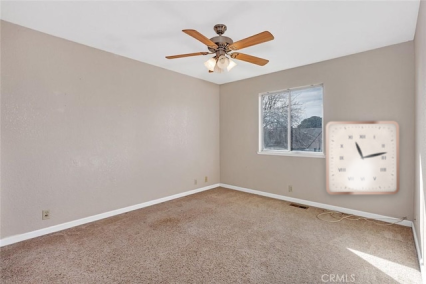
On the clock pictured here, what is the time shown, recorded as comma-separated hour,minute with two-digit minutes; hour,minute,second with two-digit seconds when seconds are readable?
11,13
